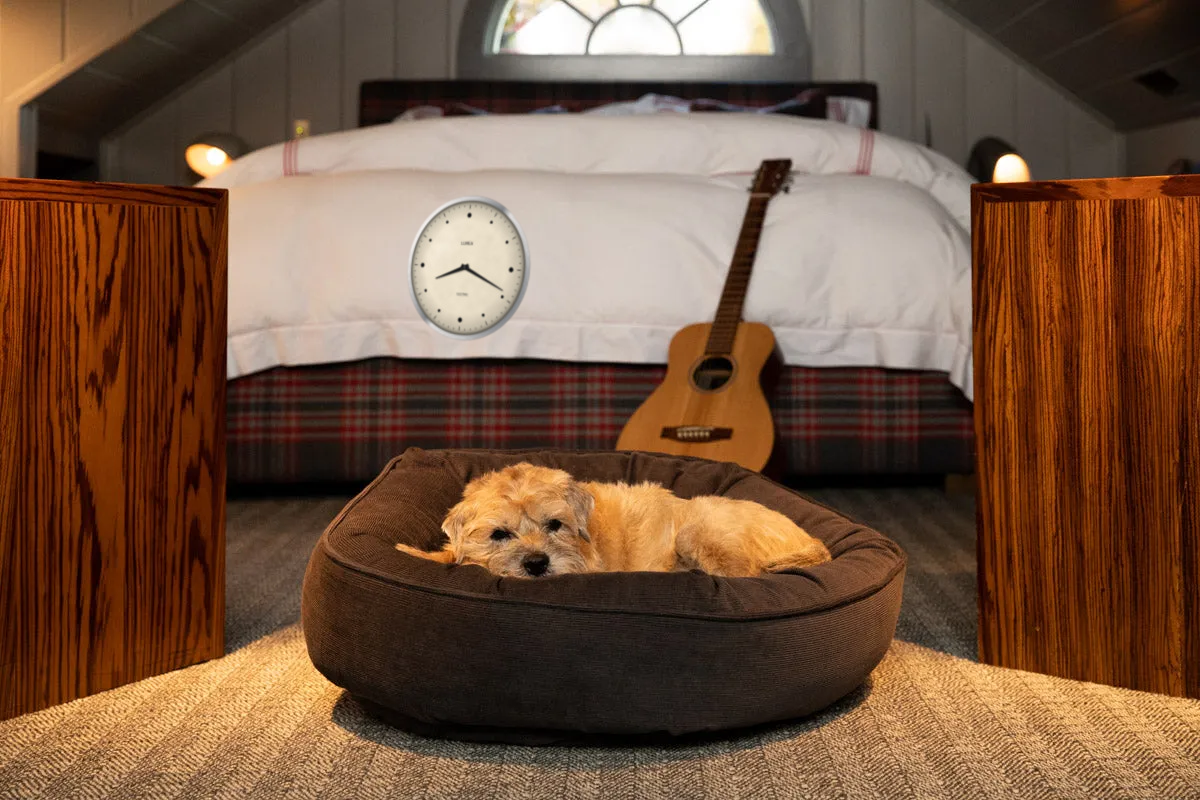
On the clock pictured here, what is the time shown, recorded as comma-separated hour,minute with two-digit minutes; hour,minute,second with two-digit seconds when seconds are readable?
8,19
